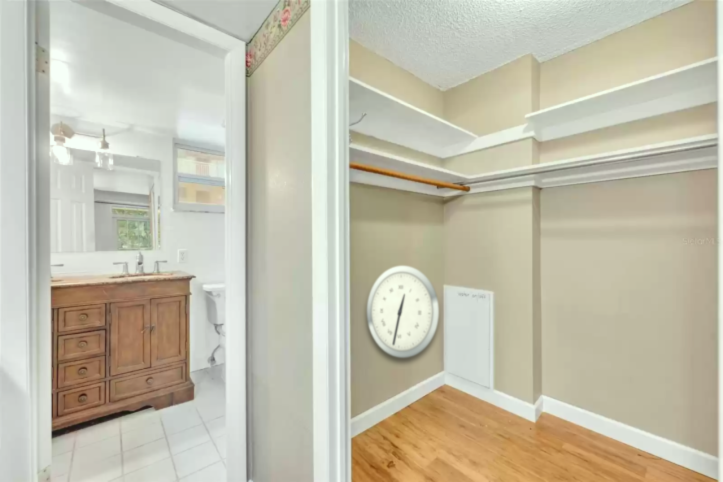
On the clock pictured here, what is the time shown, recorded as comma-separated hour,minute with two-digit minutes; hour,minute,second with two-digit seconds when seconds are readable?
12,32
